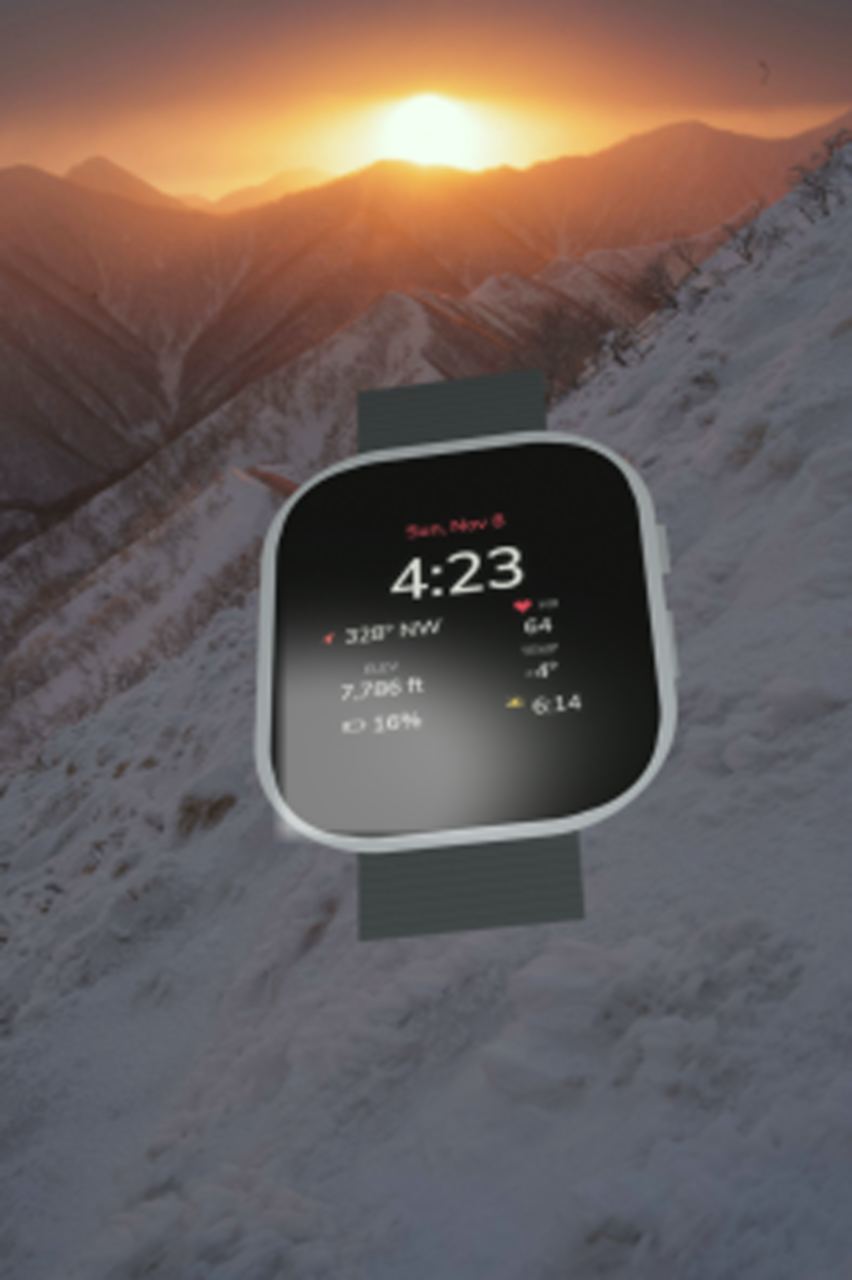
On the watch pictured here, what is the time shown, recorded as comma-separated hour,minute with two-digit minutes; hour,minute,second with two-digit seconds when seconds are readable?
4,23
